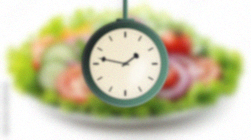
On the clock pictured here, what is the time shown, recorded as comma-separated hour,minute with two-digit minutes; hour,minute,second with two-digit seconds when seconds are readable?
1,47
